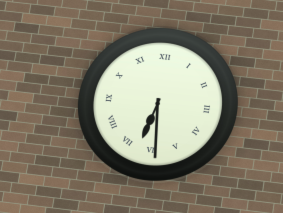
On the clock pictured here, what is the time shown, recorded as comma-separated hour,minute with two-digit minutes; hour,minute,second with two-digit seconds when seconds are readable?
6,29
